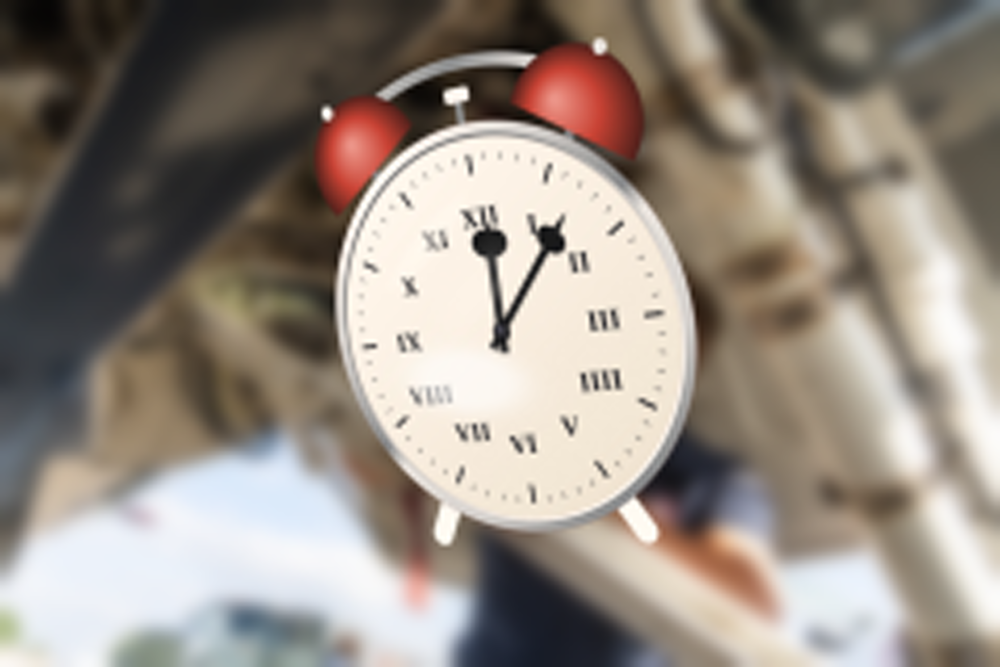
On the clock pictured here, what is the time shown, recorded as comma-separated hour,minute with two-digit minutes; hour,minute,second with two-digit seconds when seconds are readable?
12,07
